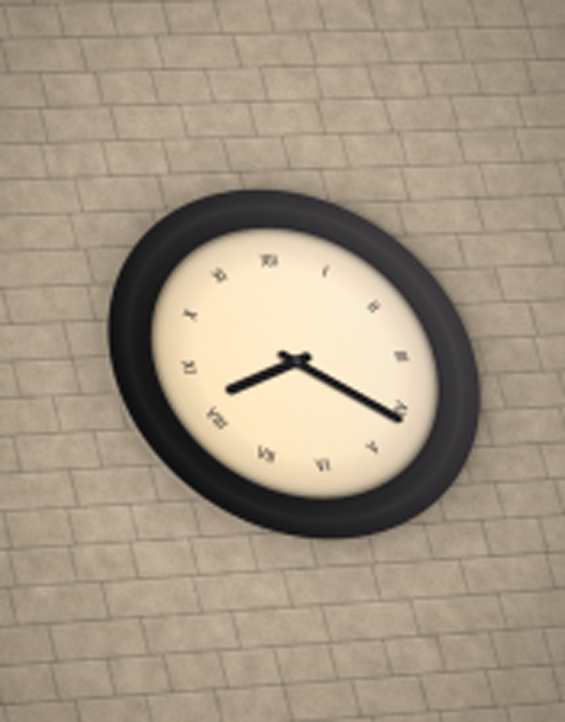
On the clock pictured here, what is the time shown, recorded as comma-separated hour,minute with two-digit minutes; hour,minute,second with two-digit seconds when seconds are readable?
8,21
